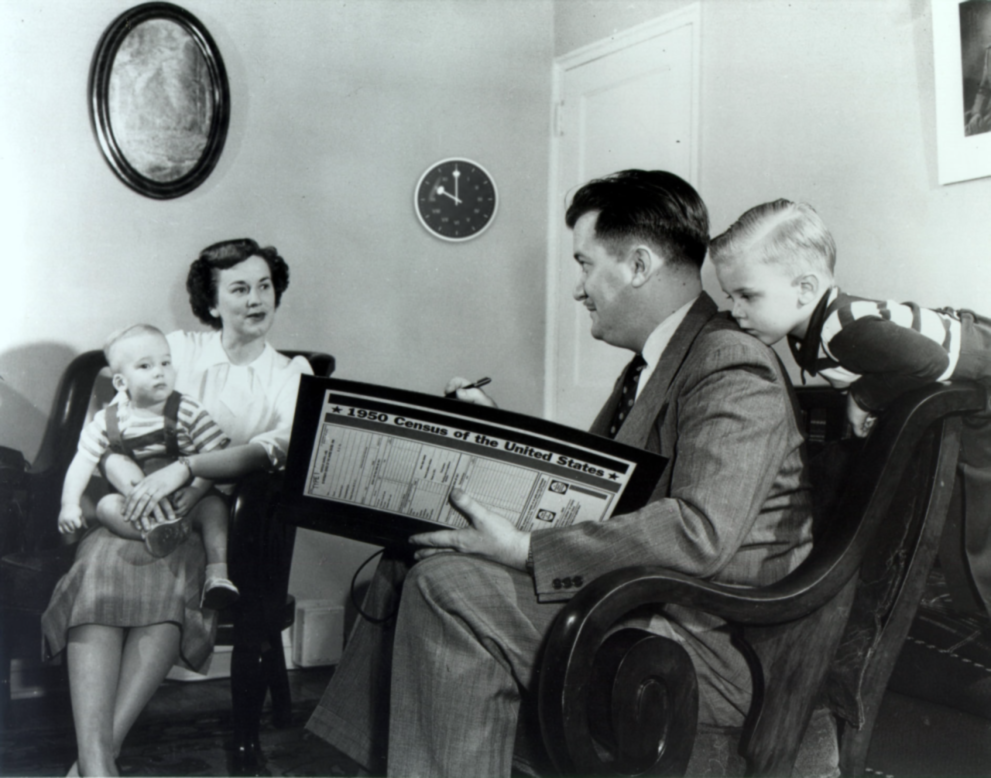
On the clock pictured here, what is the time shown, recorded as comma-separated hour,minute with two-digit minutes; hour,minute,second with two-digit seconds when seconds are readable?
10,00
